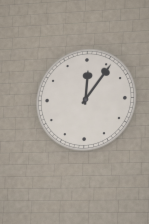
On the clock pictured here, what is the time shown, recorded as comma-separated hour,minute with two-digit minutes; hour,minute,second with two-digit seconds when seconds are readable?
12,06
